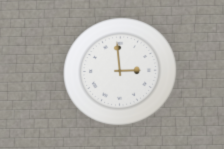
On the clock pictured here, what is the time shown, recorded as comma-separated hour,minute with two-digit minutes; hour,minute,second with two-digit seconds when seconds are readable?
2,59
